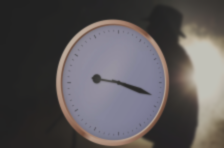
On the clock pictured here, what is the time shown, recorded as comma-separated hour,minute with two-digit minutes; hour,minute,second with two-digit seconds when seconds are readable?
9,18
